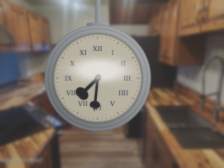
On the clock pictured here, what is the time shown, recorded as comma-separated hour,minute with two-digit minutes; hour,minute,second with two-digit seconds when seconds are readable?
7,31
